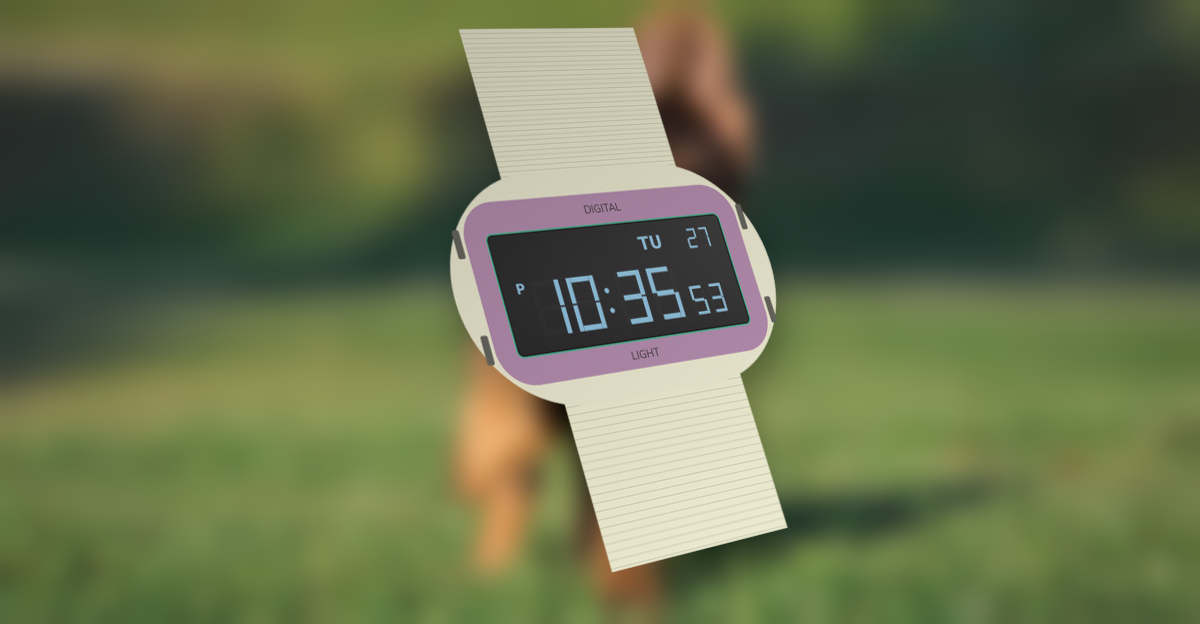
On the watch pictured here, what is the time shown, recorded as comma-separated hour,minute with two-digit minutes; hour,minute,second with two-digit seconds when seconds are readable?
10,35,53
